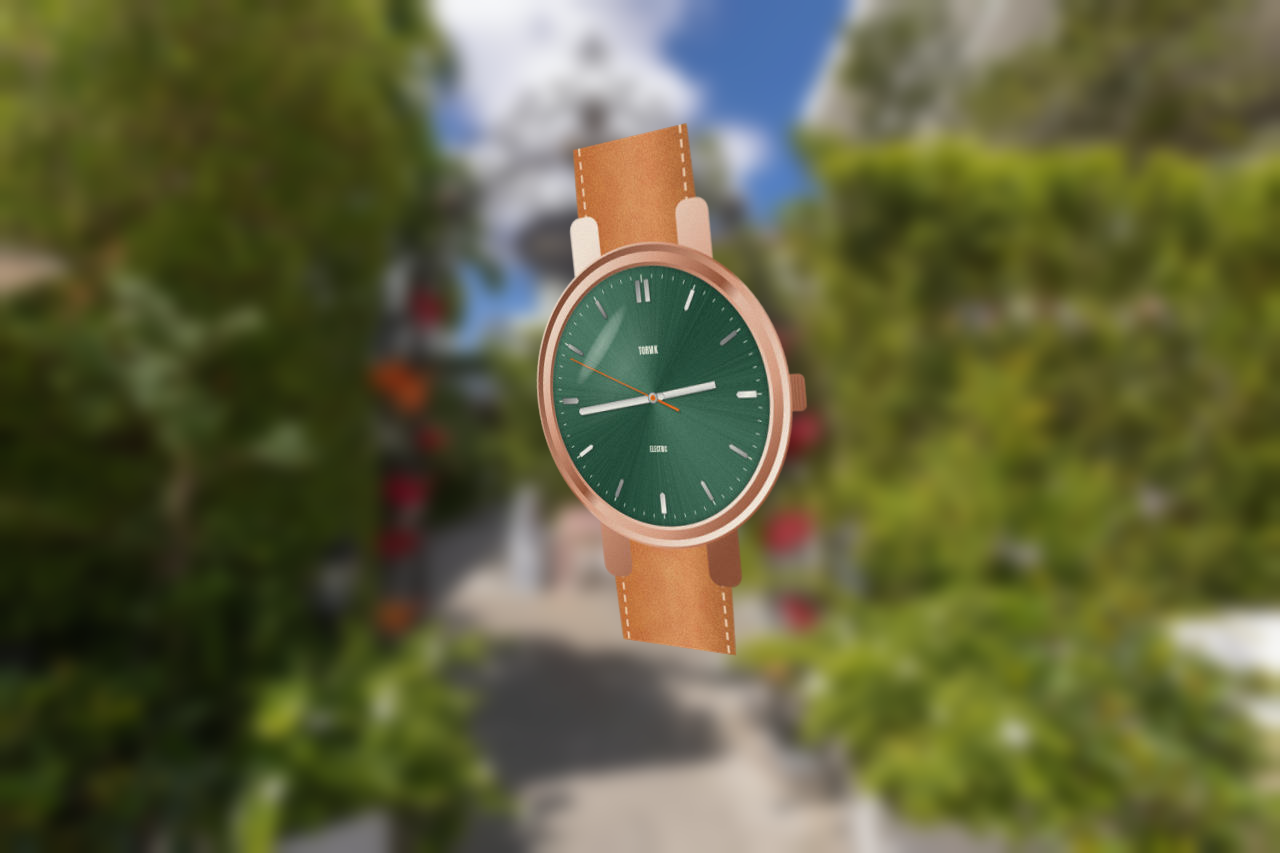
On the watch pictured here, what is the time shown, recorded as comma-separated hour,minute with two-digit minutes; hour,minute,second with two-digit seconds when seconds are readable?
2,43,49
